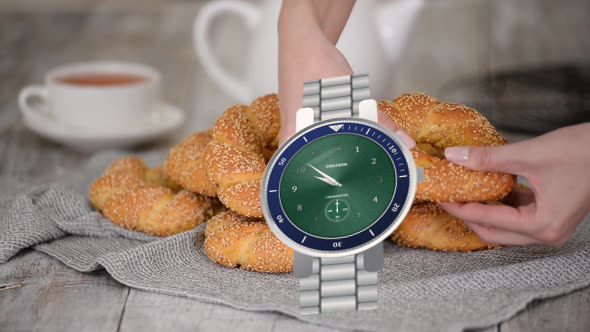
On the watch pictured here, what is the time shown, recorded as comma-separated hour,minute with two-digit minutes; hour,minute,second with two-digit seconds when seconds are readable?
9,52
